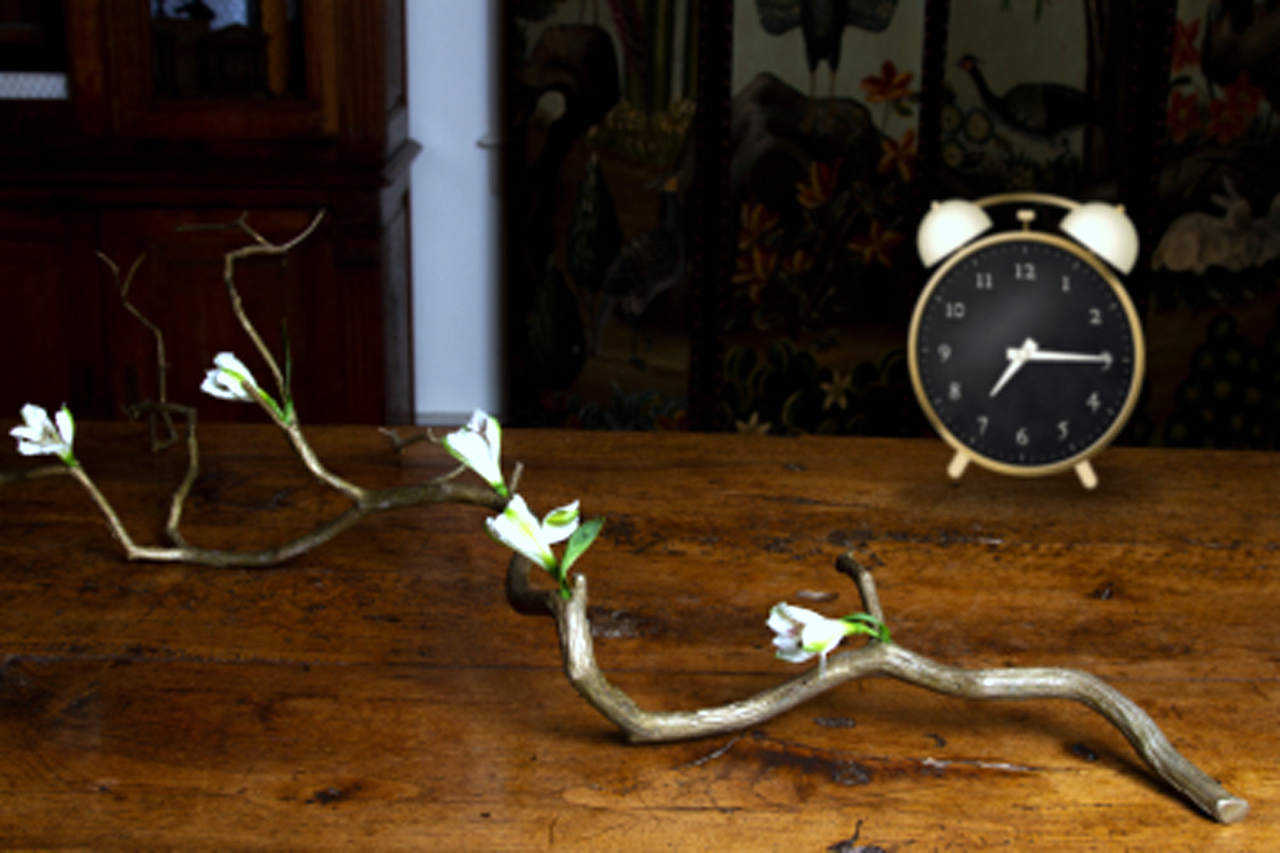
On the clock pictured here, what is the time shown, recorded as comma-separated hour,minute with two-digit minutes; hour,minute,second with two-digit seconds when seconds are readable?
7,15
